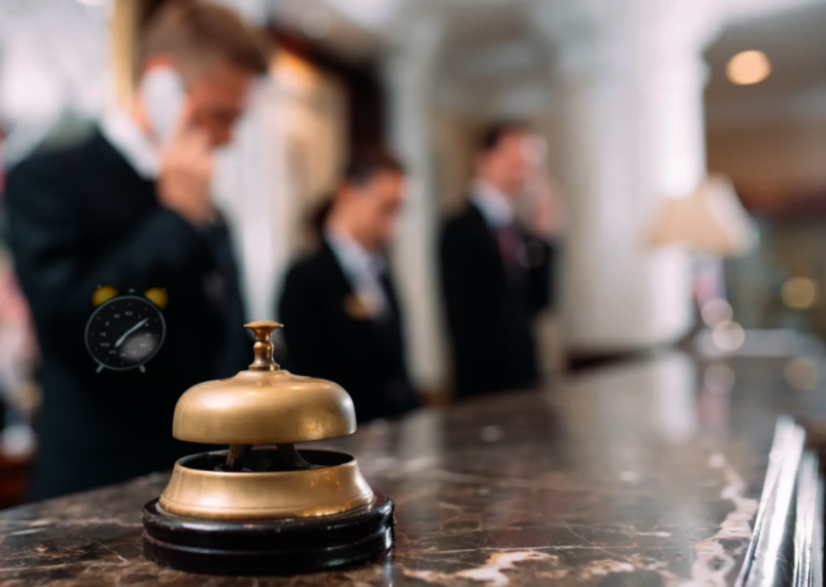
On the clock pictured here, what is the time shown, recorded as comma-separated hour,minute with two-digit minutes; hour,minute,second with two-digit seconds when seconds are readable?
7,08
